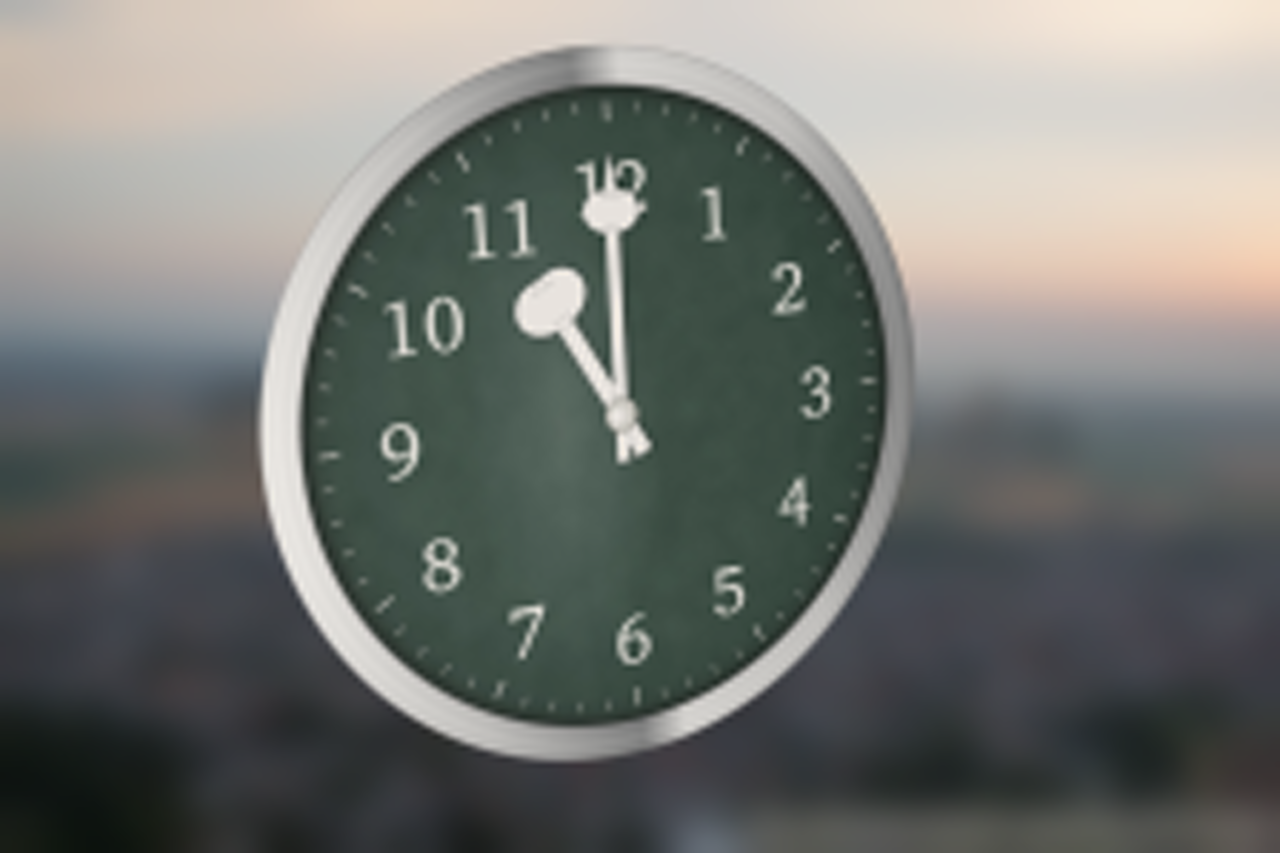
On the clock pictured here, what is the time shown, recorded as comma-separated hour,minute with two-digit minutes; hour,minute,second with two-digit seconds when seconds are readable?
11,00
